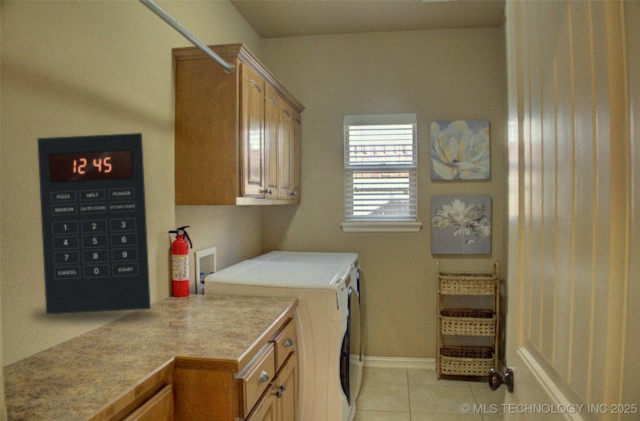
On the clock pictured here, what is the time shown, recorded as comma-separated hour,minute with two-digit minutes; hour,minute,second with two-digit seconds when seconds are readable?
12,45
